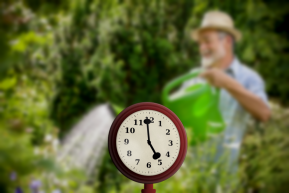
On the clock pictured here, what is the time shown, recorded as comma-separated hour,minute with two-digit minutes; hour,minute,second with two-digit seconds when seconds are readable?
4,59
